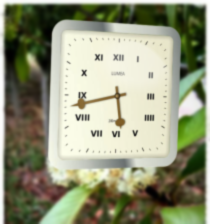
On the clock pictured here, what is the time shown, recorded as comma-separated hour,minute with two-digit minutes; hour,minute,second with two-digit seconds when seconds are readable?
5,43
